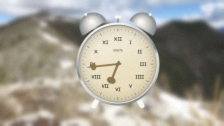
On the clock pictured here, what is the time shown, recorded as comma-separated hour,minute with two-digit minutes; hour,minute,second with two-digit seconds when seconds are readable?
6,44
